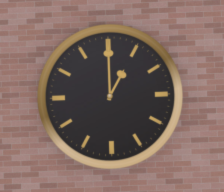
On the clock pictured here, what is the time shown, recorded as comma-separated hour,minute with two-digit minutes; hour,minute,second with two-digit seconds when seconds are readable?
1,00
